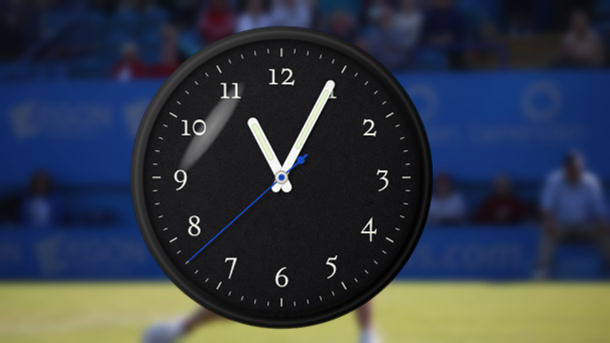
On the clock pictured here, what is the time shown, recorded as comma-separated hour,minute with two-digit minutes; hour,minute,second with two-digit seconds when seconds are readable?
11,04,38
